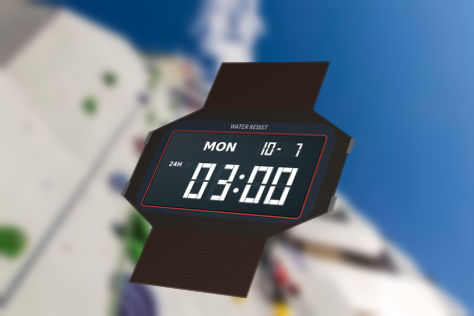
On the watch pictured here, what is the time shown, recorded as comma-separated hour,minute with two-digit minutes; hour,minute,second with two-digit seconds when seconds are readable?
3,00
